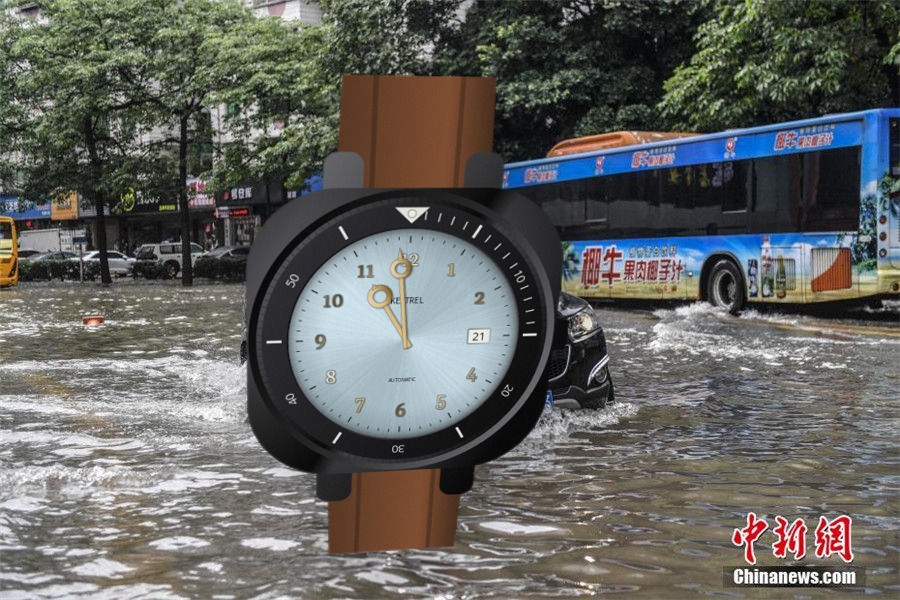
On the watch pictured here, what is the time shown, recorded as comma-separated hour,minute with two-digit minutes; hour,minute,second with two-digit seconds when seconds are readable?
10,59
